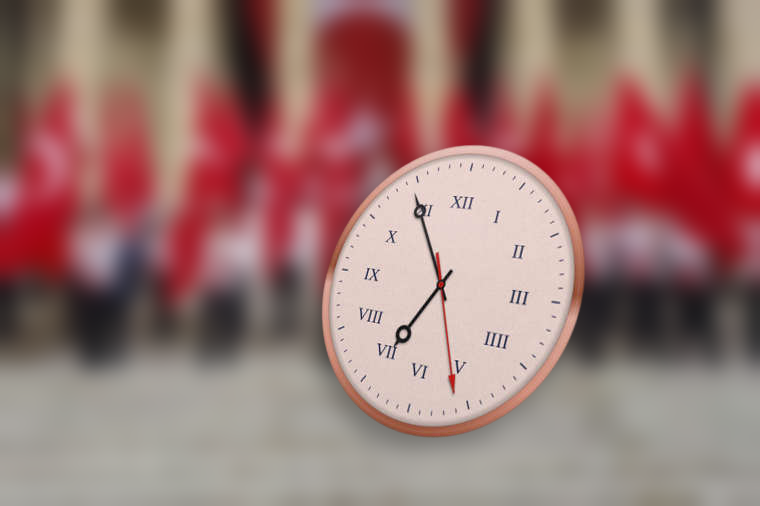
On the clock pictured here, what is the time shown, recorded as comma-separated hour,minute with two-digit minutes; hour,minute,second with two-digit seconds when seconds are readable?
6,54,26
